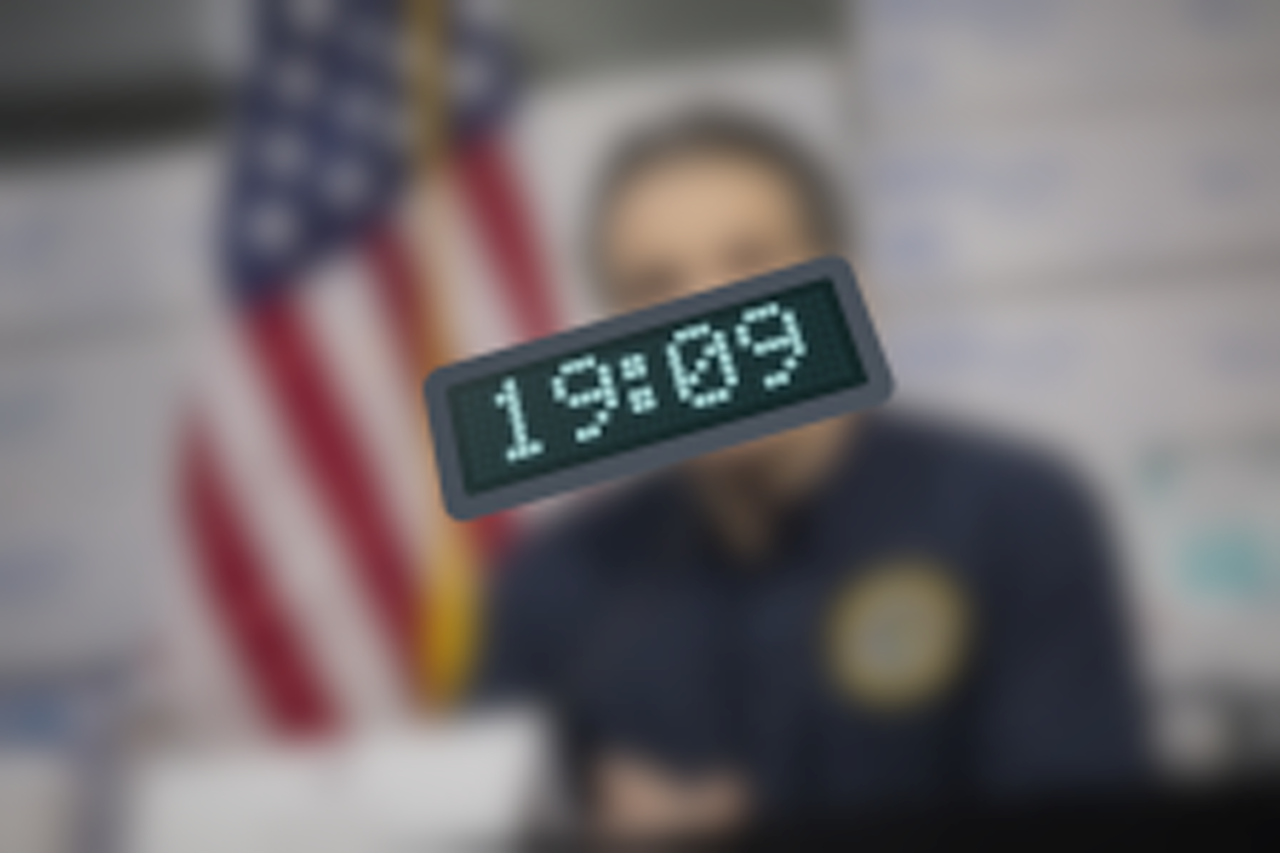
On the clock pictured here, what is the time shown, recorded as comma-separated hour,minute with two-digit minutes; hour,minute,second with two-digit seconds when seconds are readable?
19,09
